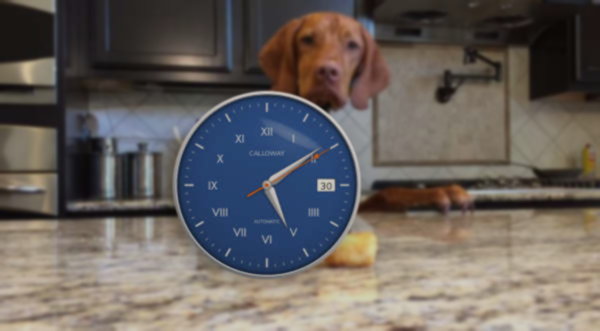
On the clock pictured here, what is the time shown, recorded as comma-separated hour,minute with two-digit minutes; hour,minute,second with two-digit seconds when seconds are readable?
5,09,10
